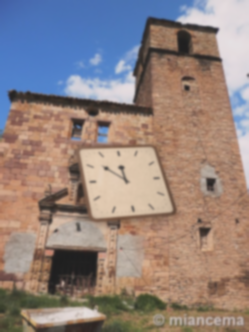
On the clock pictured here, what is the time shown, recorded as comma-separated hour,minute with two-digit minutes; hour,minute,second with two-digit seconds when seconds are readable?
11,52
